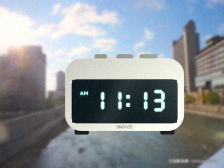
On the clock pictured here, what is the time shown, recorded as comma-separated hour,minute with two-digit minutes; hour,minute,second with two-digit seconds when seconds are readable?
11,13
